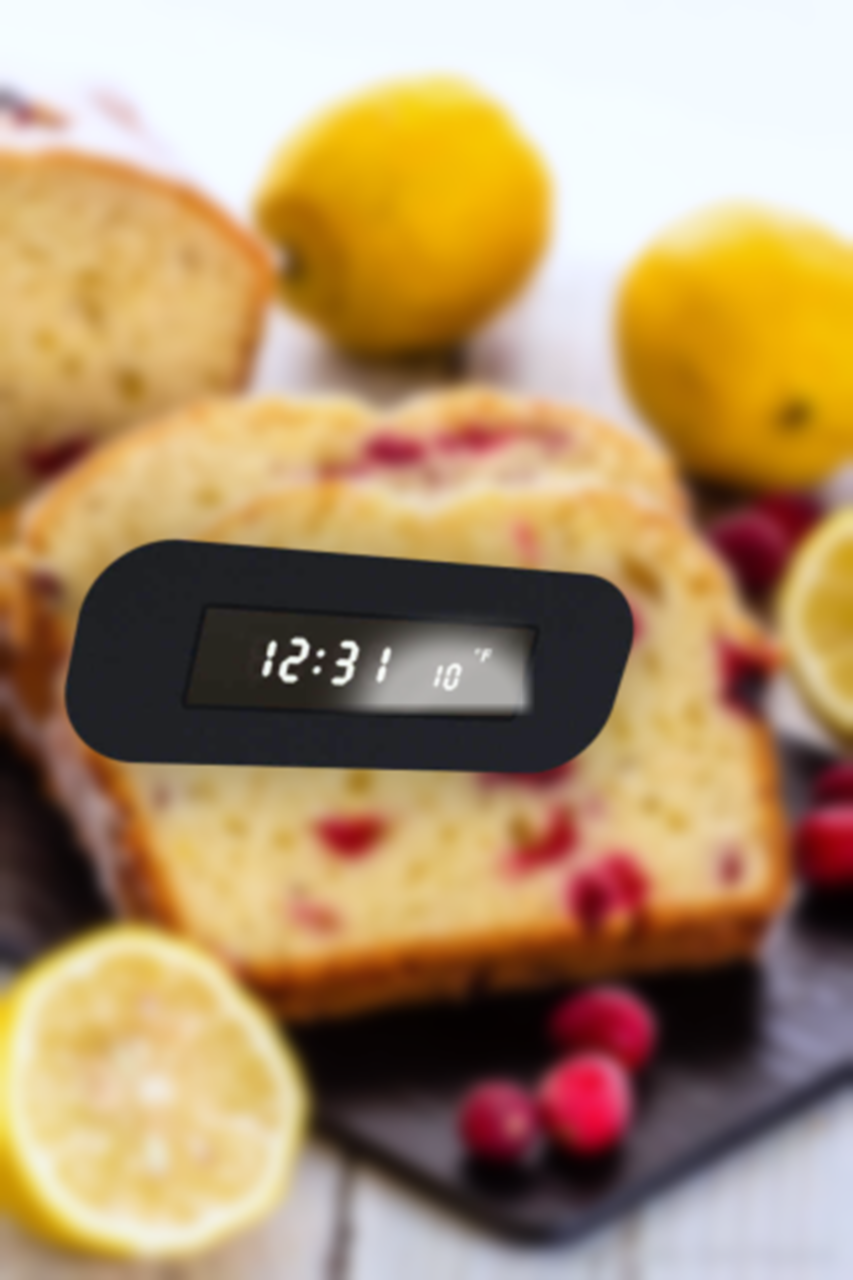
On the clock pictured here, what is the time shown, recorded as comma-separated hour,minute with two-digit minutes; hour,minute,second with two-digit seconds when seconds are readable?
12,31
